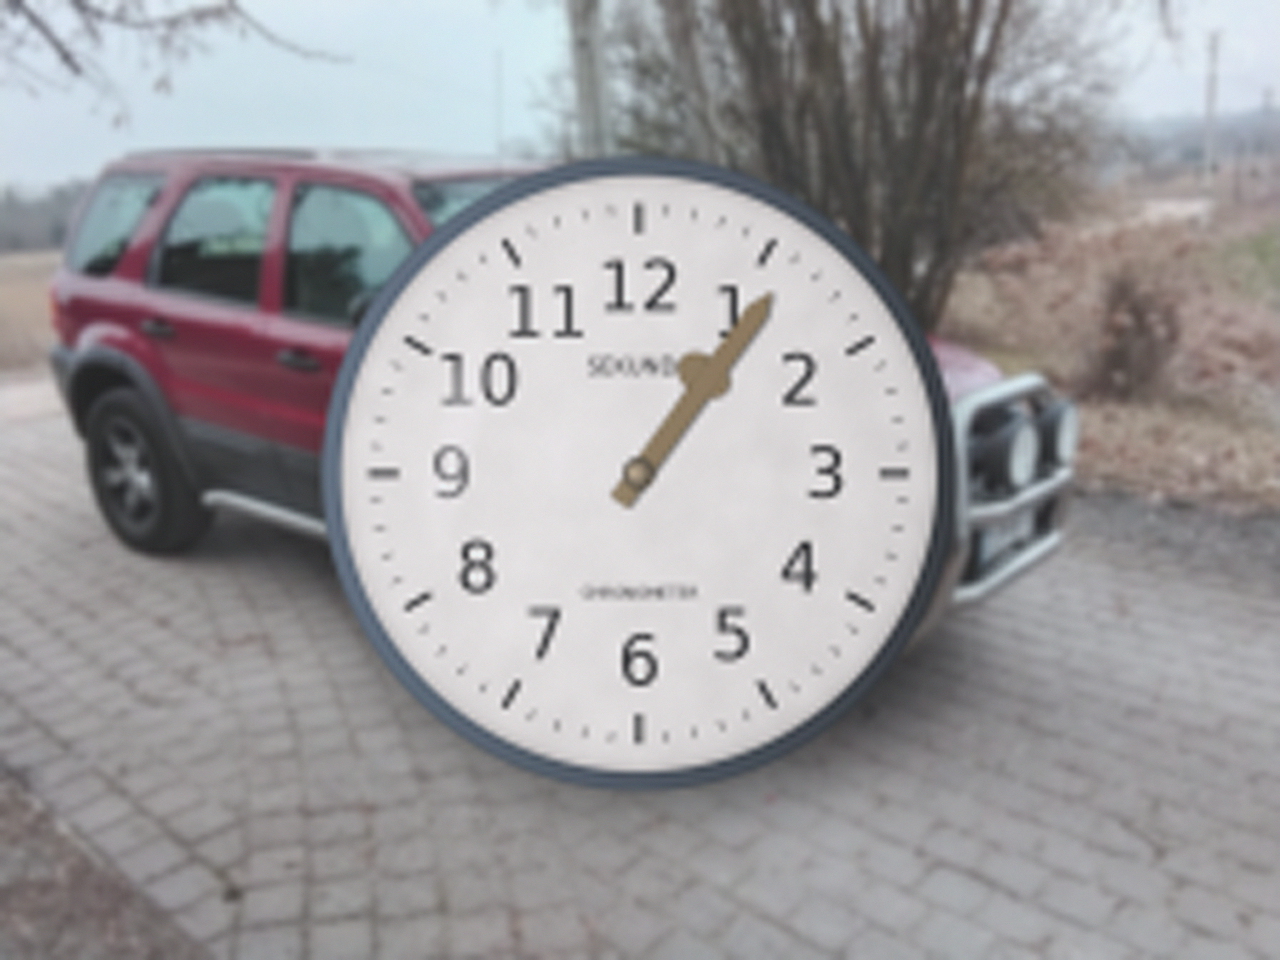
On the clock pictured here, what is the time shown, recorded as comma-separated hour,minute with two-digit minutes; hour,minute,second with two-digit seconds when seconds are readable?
1,06
